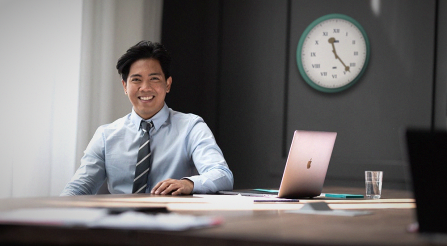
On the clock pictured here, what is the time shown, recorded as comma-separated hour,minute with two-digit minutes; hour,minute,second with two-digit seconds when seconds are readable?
11,23
